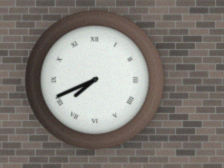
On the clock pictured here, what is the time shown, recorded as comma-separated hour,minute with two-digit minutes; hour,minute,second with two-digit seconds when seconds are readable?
7,41
